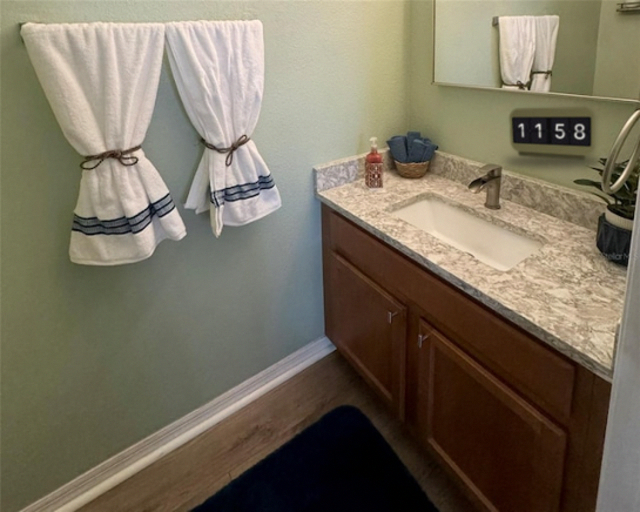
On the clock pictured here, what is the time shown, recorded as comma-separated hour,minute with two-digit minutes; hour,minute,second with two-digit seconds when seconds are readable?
11,58
